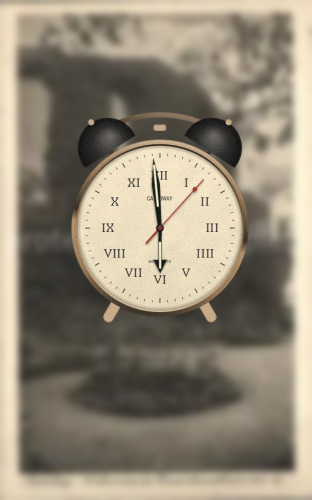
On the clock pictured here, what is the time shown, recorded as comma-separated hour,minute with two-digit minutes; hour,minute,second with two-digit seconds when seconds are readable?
5,59,07
